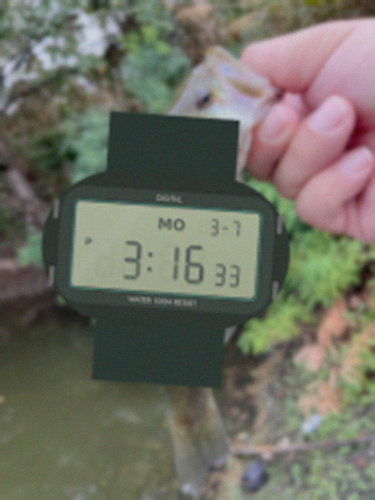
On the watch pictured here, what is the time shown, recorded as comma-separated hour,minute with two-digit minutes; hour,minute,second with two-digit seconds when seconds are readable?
3,16,33
